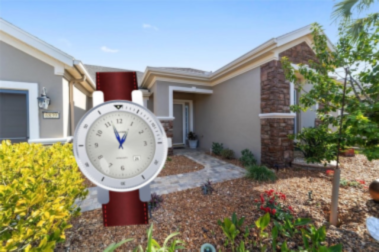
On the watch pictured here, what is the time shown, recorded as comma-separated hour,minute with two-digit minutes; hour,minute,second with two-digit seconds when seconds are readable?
12,57
